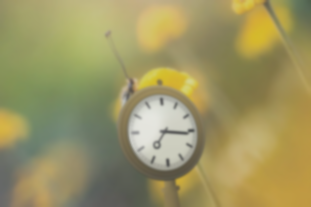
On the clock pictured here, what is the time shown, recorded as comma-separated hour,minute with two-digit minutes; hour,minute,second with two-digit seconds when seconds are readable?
7,16
